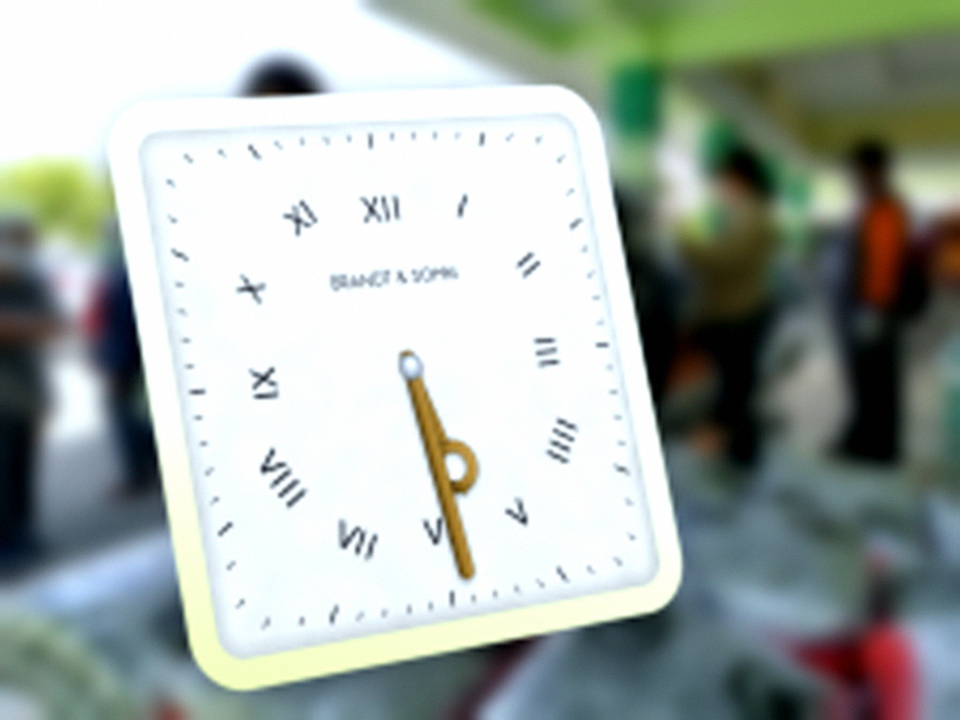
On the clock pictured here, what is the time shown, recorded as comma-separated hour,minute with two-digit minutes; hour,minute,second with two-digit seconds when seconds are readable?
5,29
